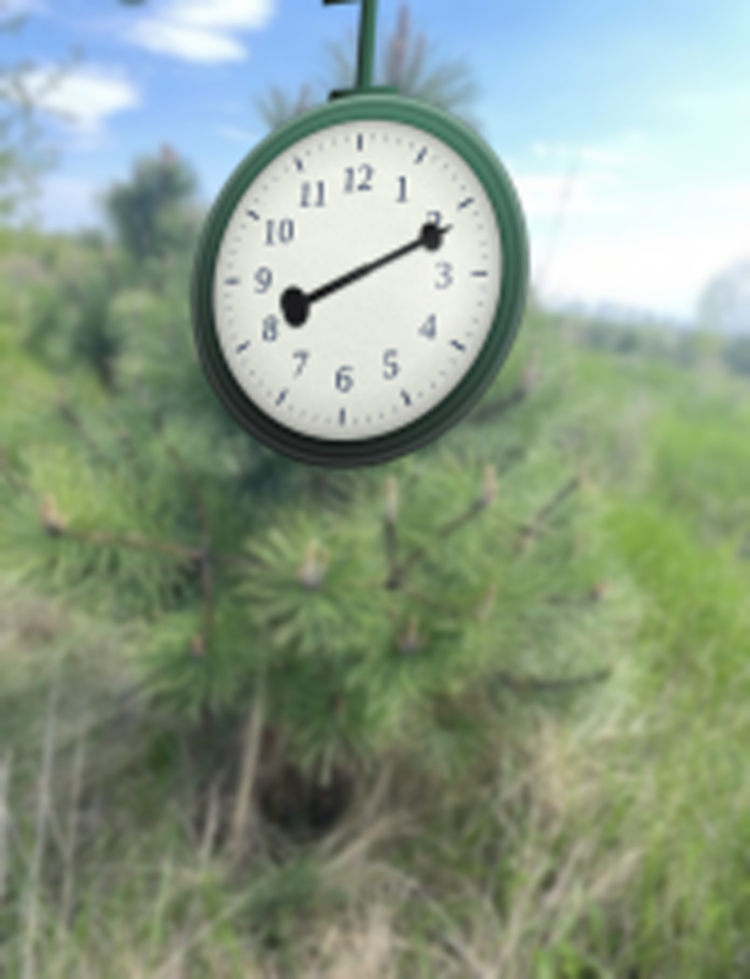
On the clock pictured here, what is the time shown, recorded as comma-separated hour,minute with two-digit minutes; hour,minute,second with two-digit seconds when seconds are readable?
8,11
